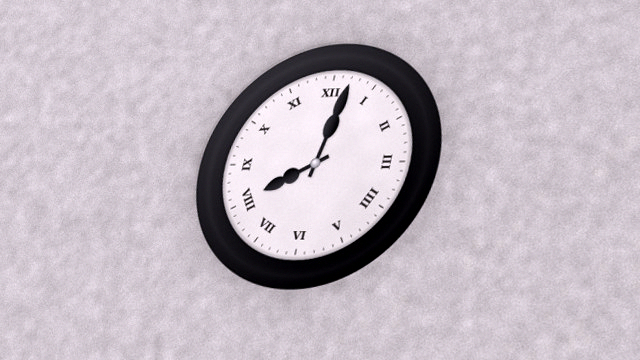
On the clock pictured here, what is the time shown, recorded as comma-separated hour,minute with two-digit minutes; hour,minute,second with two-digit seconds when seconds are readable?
8,02
